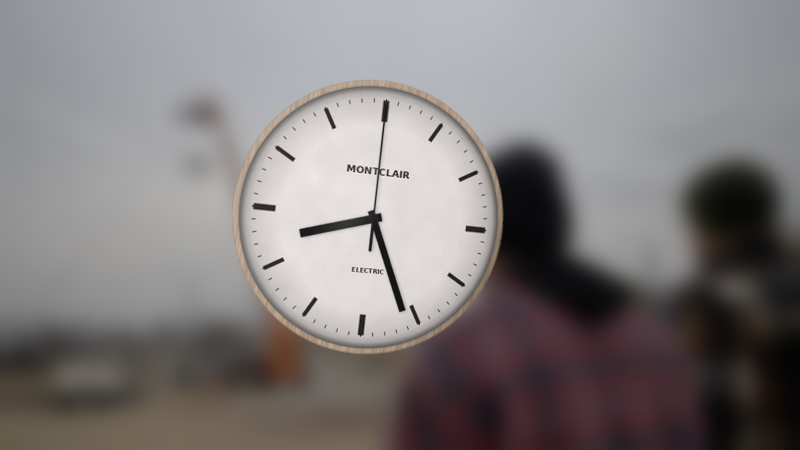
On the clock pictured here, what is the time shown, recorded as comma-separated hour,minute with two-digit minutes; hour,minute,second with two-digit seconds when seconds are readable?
8,26,00
